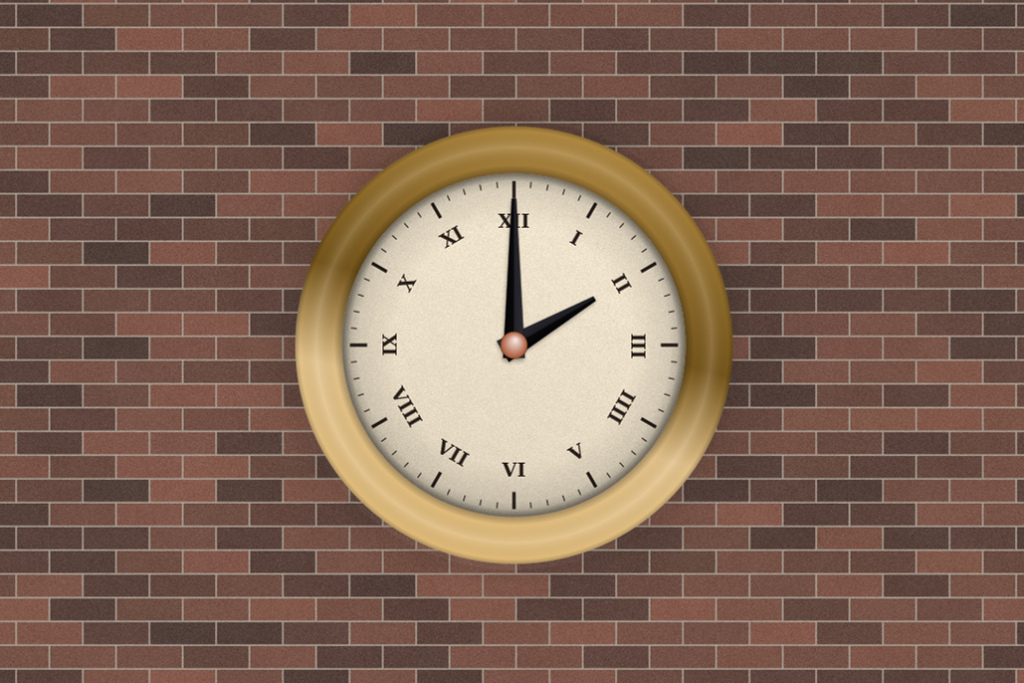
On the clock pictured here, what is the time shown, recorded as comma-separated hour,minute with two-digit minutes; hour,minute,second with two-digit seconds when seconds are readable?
2,00
